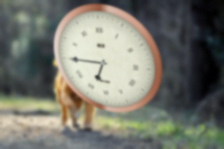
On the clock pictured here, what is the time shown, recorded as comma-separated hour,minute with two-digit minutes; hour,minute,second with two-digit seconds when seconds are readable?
6,45
